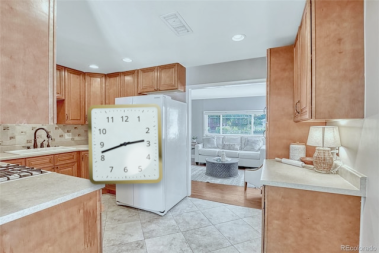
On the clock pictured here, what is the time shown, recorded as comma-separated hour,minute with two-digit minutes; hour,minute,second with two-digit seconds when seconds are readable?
2,42
